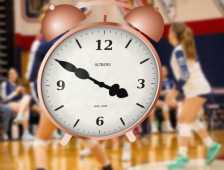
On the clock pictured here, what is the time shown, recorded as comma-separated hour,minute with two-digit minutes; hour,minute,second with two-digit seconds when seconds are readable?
3,50
